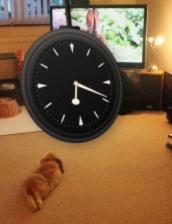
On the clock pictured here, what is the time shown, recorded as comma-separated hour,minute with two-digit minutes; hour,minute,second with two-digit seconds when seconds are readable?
6,19
